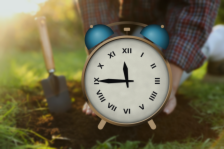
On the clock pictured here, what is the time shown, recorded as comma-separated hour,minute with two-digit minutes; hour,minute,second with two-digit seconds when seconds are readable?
11,45
